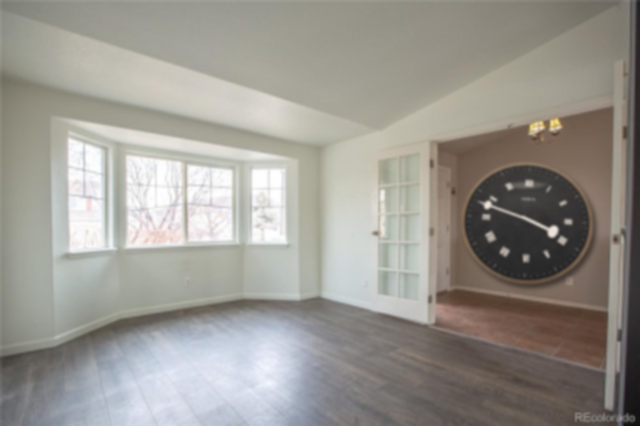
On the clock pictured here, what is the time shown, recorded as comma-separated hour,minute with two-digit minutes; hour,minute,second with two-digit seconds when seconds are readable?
3,48
